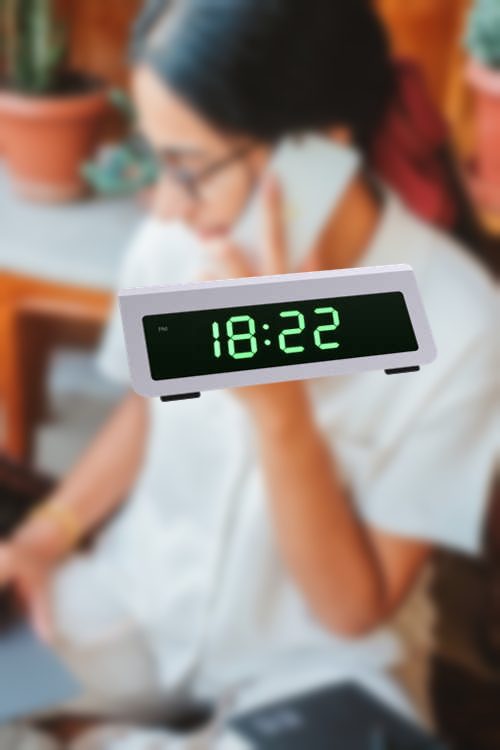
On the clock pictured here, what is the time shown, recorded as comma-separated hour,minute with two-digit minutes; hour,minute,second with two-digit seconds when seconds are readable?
18,22
